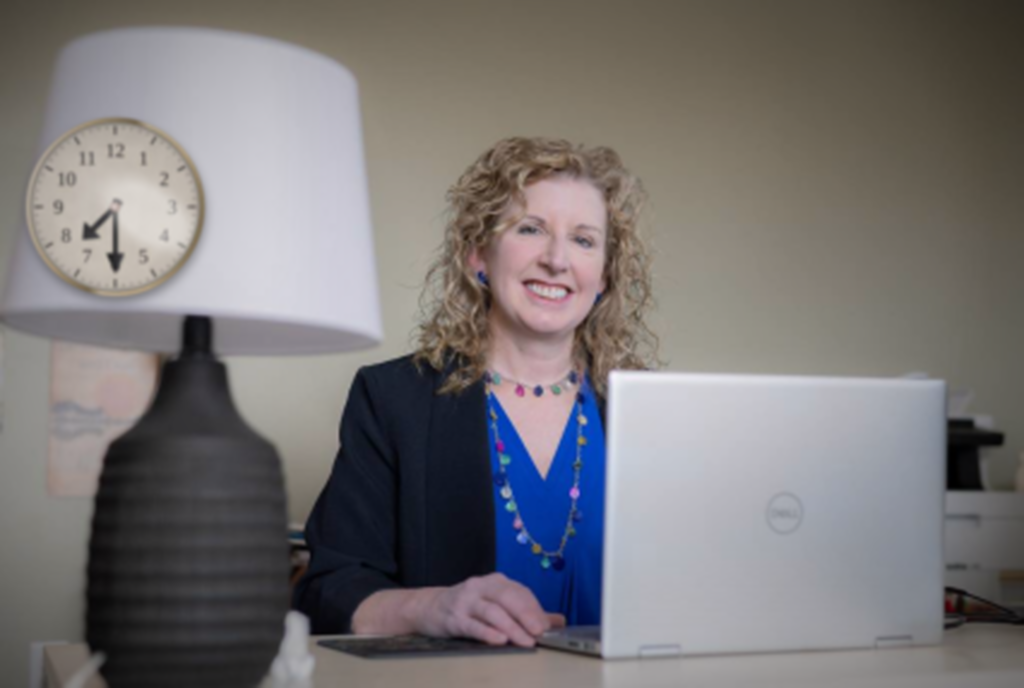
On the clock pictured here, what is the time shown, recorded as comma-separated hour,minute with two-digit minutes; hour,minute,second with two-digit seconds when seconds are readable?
7,30
